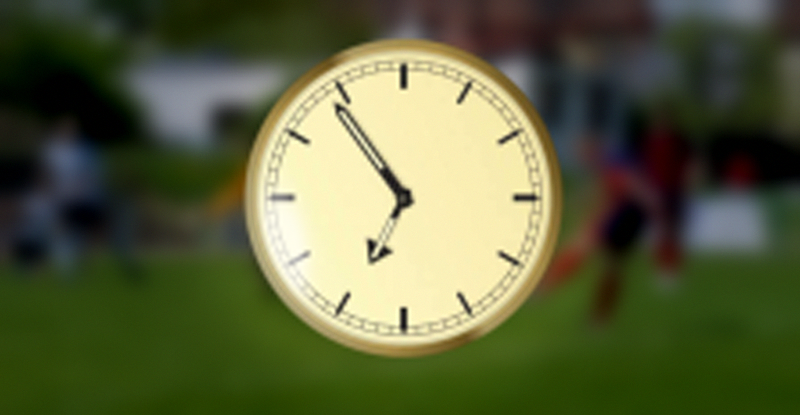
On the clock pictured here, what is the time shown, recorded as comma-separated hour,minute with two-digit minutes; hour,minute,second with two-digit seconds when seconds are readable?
6,54
